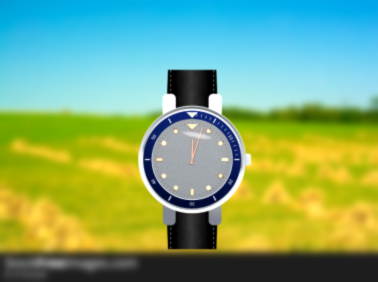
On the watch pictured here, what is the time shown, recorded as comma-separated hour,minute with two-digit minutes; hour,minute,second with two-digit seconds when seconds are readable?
12,03
